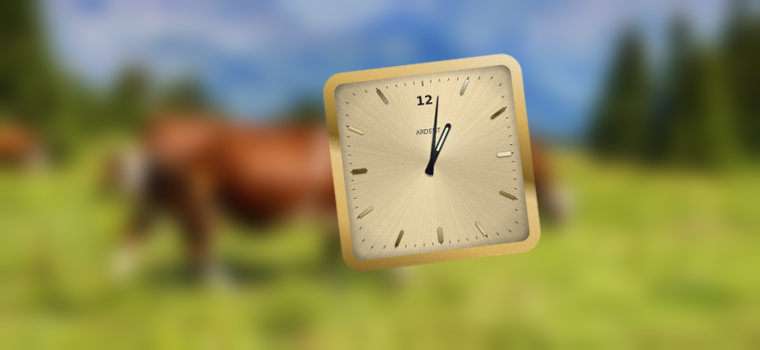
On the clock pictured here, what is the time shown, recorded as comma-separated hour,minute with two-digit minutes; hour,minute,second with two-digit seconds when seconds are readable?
1,02
